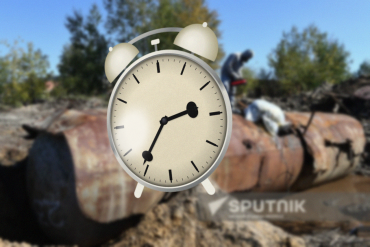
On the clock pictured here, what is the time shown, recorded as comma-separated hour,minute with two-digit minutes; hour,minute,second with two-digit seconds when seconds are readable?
2,36
